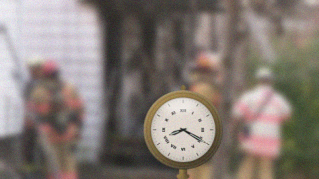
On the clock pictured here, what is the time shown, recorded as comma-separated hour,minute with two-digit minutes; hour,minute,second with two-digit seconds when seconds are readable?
8,20
